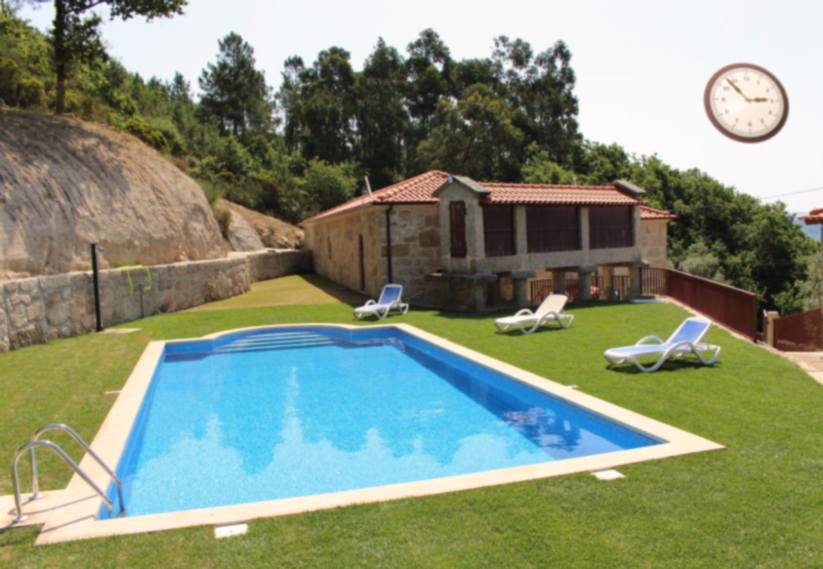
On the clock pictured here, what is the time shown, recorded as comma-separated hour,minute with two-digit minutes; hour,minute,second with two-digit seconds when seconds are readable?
2,53
